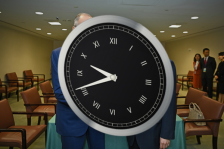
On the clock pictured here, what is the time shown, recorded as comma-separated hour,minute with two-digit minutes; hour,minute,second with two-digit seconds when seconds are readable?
9,41
